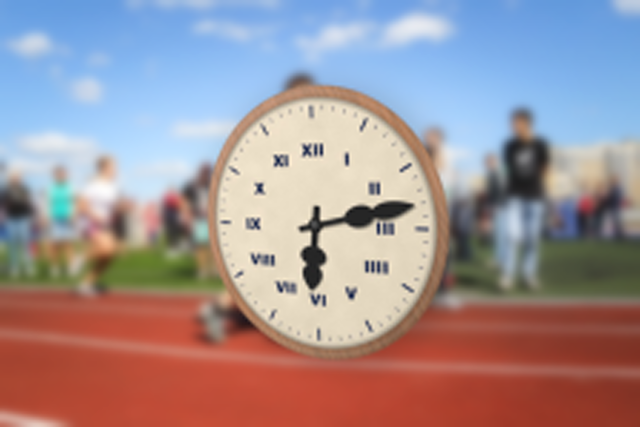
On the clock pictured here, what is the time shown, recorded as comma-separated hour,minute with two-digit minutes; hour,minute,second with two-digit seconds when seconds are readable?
6,13
